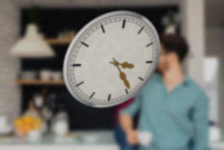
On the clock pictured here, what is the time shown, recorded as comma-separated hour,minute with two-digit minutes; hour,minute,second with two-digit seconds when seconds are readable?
3,24
